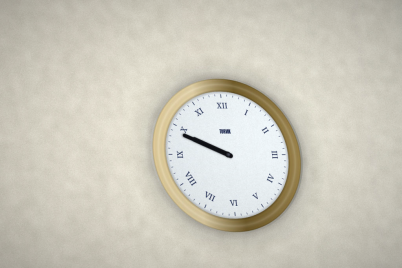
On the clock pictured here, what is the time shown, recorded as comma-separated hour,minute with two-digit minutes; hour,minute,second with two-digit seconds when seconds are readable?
9,49
